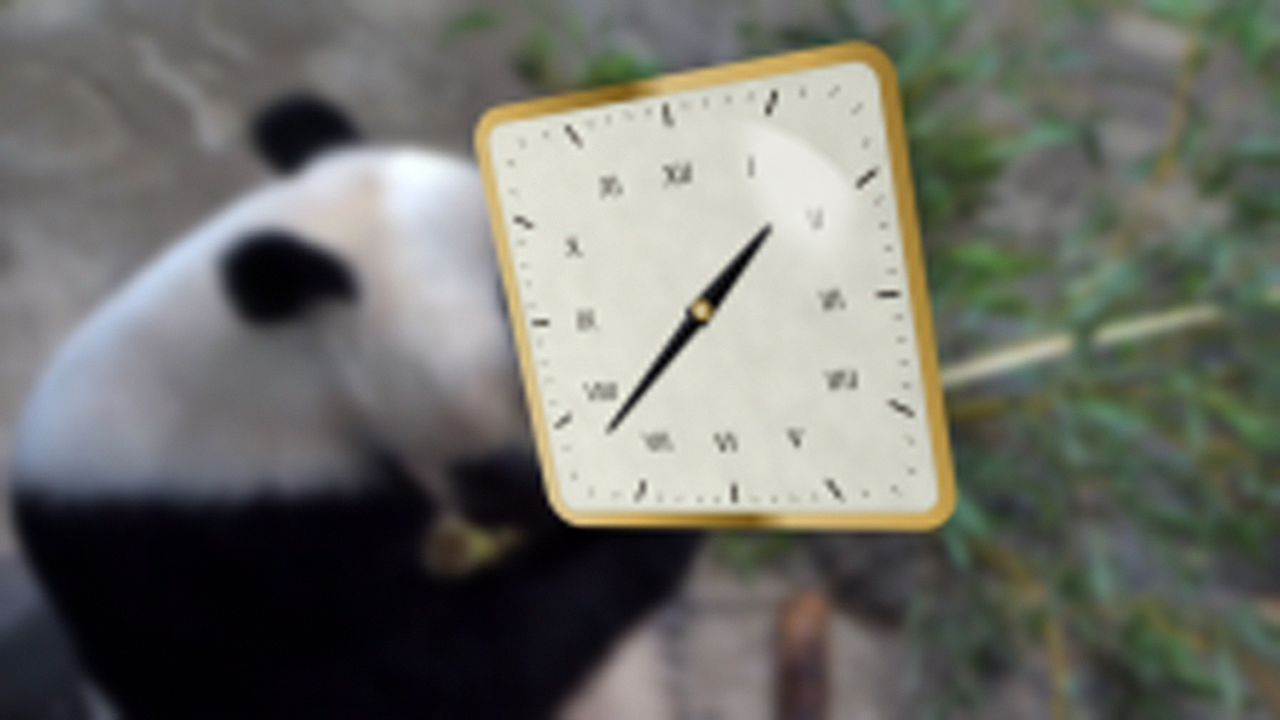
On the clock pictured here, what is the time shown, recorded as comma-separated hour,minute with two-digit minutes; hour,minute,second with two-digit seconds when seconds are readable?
1,38
